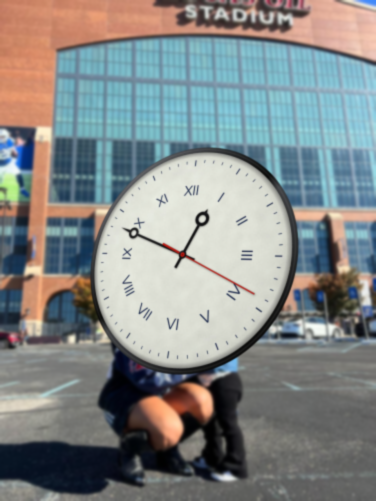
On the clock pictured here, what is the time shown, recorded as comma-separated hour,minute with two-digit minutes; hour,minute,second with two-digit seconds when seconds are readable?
12,48,19
